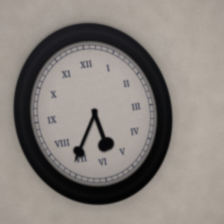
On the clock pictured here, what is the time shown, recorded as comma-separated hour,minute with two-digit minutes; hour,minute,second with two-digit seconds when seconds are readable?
5,36
